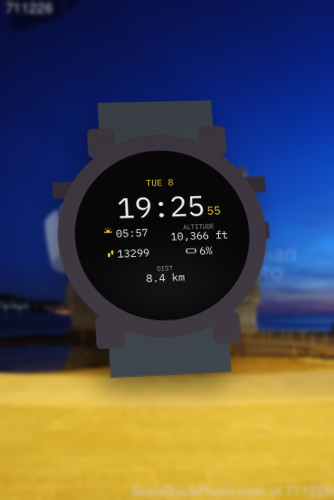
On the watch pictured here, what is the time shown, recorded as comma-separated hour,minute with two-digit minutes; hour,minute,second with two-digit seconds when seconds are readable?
19,25,55
